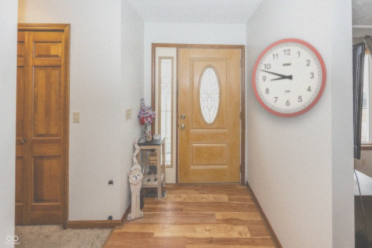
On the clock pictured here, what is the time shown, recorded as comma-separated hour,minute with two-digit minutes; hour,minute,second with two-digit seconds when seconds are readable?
8,48
